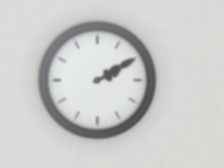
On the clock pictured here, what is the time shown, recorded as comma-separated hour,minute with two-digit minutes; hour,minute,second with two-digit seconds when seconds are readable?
2,10
